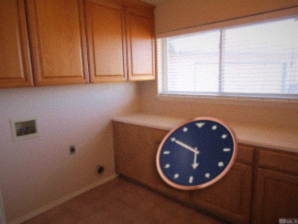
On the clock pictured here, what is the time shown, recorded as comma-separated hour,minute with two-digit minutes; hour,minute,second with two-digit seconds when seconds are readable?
5,50
